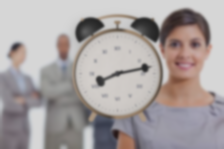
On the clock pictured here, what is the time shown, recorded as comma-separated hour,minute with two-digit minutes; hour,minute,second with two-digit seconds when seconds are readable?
8,13
